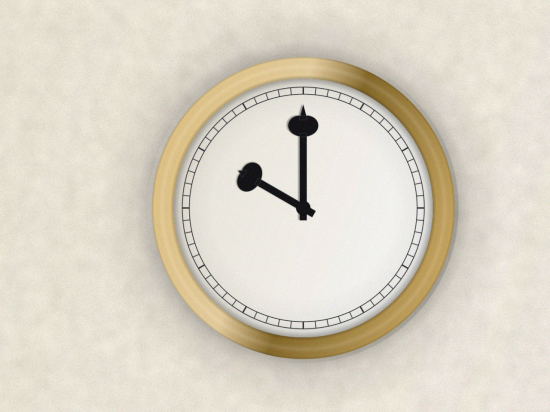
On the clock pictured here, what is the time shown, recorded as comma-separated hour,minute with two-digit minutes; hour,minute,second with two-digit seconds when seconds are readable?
10,00
